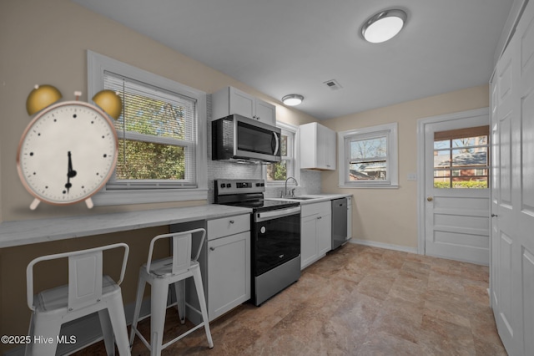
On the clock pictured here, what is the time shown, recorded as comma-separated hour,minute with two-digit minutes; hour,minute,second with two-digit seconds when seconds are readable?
5,29
